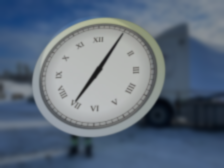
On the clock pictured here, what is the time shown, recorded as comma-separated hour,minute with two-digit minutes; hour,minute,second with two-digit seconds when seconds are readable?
7,05
